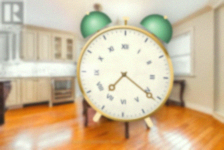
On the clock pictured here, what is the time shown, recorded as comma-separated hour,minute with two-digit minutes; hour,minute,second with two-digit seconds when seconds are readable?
7,21
